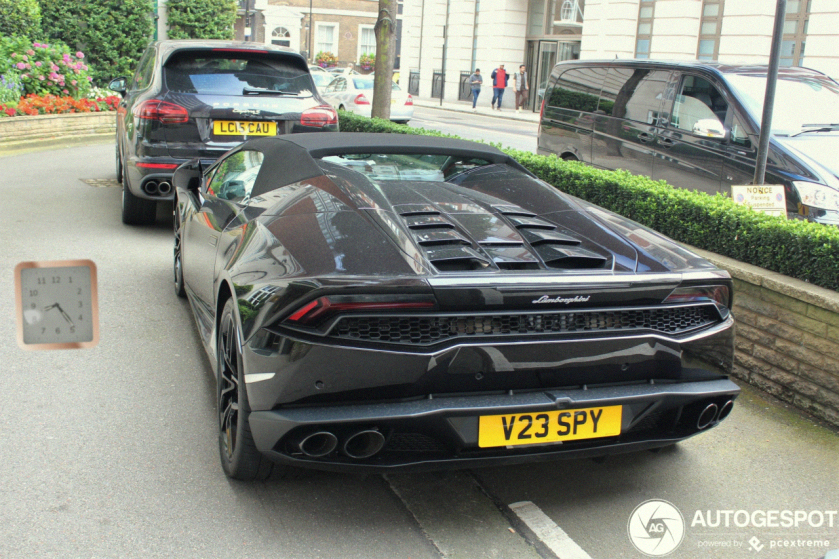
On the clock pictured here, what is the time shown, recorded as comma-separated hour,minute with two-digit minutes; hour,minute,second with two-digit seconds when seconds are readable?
8,24
